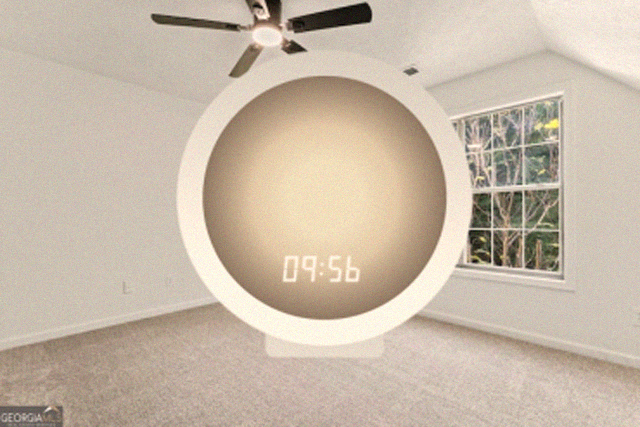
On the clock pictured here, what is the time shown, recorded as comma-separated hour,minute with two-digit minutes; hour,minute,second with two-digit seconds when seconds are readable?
9,56
